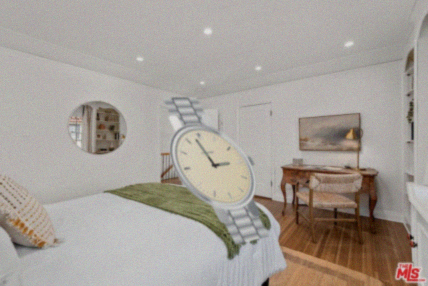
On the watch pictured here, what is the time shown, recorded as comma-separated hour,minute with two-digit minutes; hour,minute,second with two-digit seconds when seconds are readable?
2,58
